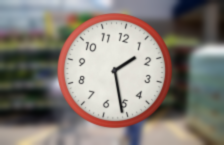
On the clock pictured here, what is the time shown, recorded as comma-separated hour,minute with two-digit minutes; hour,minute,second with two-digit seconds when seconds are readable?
1,26
